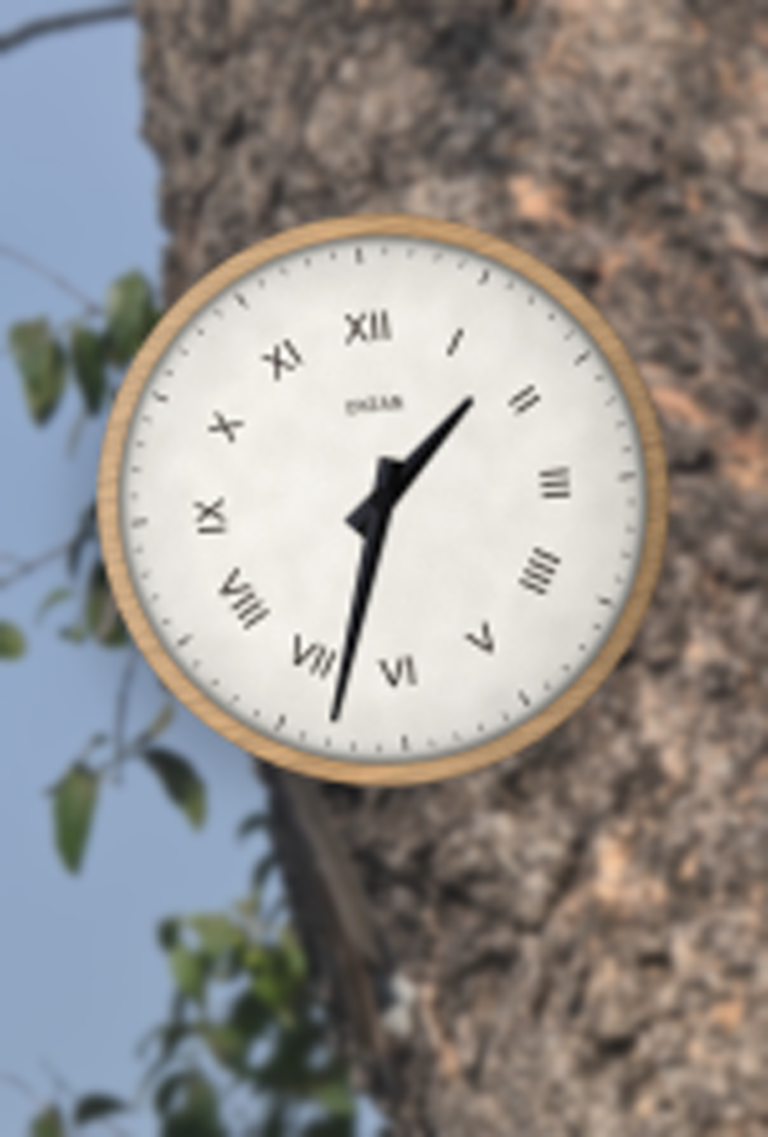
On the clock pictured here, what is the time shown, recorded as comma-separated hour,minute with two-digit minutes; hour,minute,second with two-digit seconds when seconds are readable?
1,33
